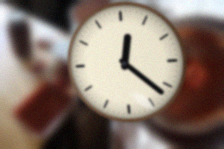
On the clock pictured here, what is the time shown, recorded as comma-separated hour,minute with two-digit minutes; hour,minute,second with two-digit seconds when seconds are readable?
12,22
